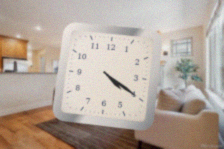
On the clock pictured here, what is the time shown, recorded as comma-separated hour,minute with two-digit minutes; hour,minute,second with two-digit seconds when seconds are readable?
4,20
